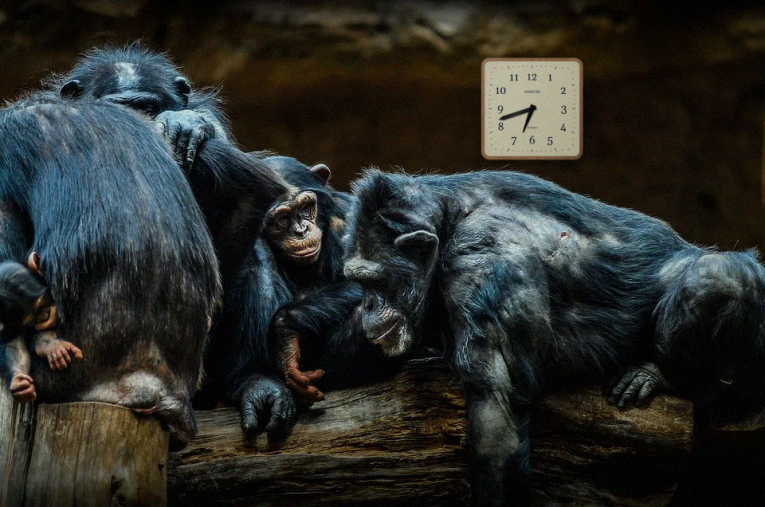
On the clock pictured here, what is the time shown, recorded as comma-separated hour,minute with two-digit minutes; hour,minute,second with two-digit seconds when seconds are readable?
6,42
